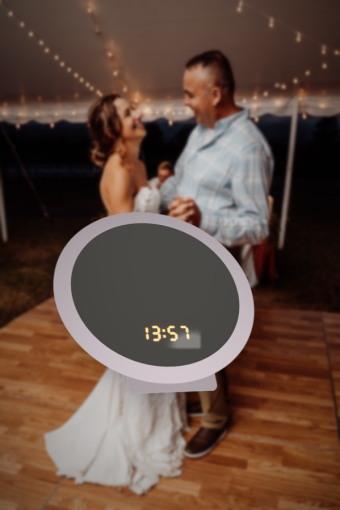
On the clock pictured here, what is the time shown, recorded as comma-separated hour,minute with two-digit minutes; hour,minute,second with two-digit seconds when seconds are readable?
13,57
